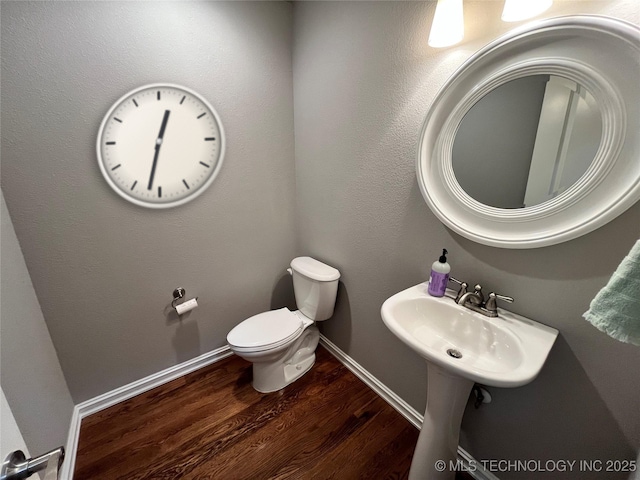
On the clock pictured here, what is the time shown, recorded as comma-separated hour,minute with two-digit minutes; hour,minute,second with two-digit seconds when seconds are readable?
12,32
